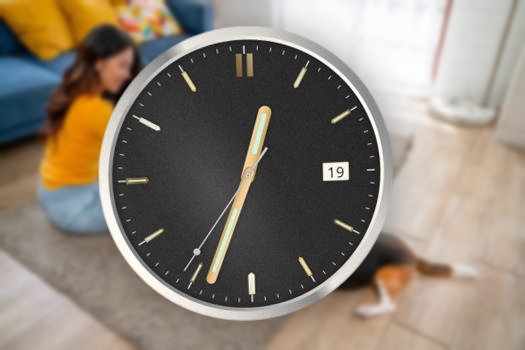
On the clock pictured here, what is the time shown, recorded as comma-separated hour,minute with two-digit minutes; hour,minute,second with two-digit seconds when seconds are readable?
12,33,36
